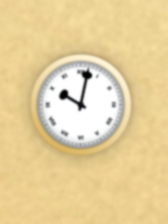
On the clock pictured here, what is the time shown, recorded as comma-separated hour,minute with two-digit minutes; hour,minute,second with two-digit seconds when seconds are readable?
10,02
